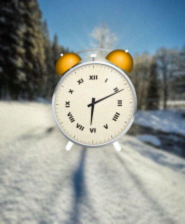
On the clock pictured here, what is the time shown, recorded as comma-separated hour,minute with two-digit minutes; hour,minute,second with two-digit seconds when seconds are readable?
6,11
